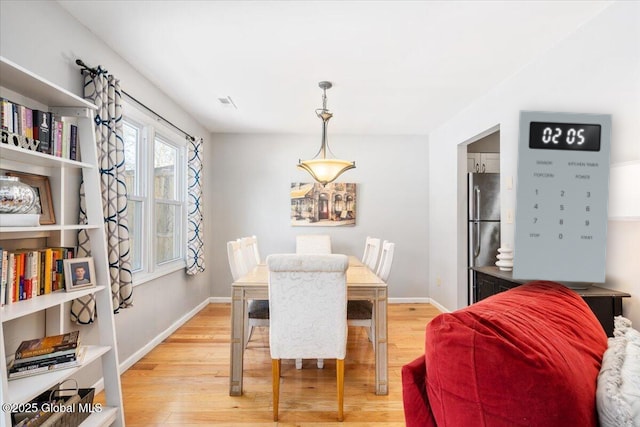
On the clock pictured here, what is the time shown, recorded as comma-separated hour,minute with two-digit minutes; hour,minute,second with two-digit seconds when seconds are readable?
2,05
